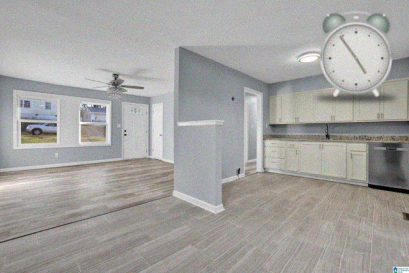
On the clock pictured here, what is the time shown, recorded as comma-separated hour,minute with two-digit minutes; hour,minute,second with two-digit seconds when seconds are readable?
4,54
